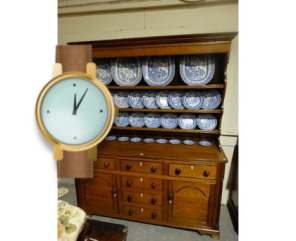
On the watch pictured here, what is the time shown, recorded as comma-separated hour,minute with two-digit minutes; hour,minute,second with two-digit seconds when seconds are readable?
12,05
